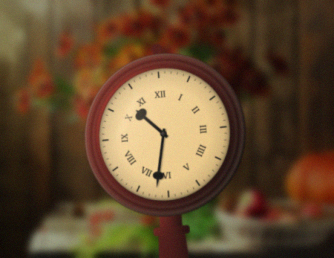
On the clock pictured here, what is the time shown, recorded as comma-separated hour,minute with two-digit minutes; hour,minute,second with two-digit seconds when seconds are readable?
10,32
